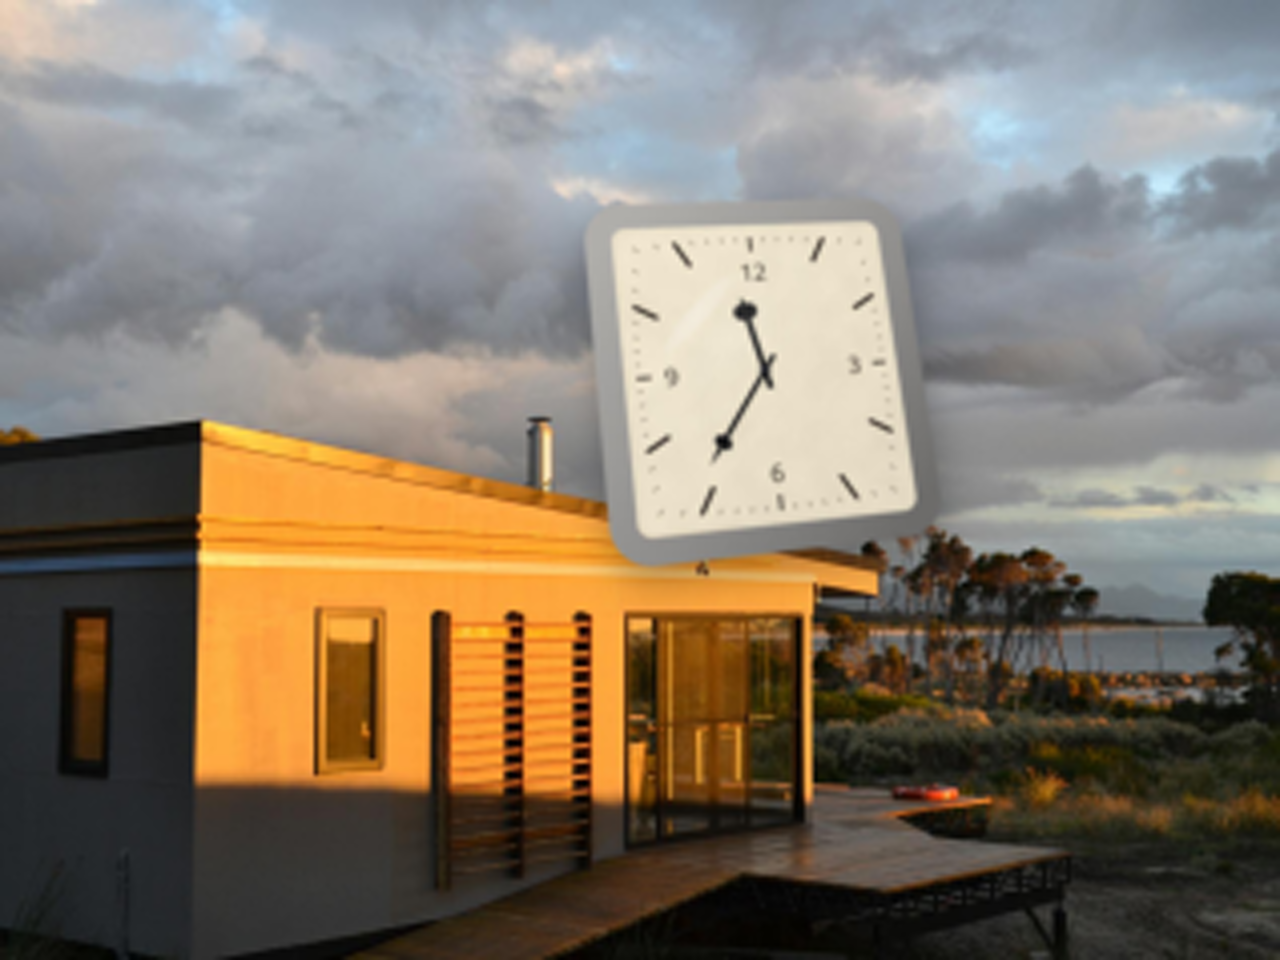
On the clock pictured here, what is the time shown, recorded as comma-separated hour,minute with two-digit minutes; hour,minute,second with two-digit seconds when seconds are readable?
11,36
